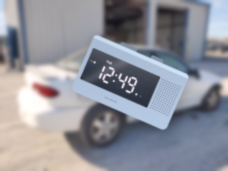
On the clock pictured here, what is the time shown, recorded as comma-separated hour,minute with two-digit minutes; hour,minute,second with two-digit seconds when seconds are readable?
12,49
